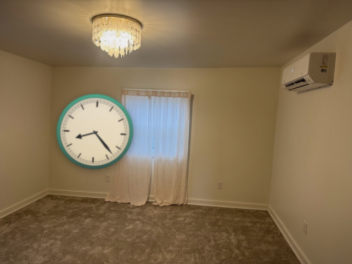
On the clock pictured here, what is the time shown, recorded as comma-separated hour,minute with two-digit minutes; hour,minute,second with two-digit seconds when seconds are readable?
8,23
